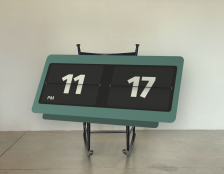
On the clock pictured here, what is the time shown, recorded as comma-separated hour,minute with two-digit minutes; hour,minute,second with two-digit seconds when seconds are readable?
11,17
